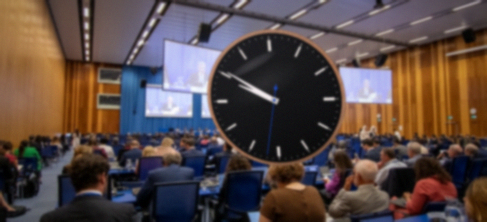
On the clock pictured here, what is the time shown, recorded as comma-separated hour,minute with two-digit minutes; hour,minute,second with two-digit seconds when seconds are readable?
9,50,32
